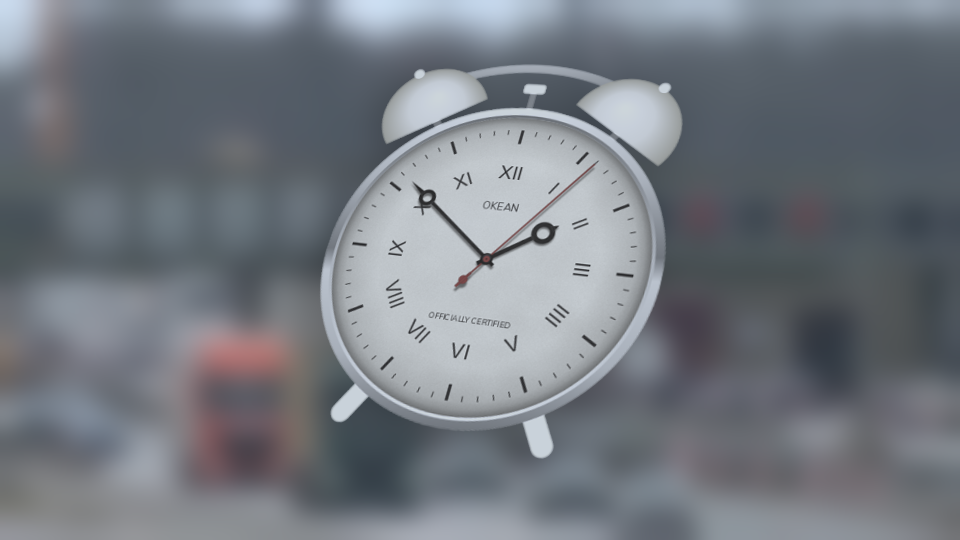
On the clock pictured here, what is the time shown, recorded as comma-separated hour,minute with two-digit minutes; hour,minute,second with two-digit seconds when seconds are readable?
1,51,06
